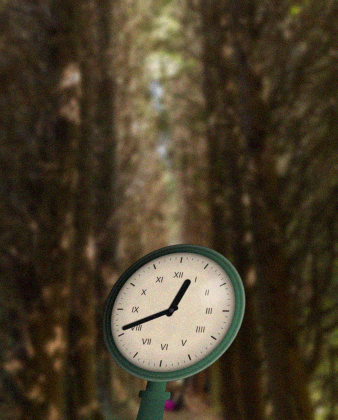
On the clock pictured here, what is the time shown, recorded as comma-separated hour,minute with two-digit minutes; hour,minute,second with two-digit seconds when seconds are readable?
12,41
